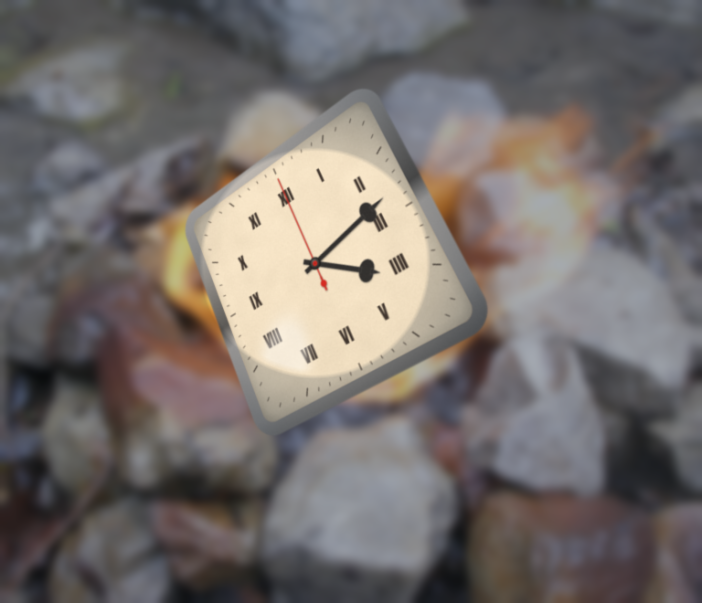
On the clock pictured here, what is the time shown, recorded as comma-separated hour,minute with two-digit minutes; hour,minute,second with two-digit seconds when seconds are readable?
4,13,00
